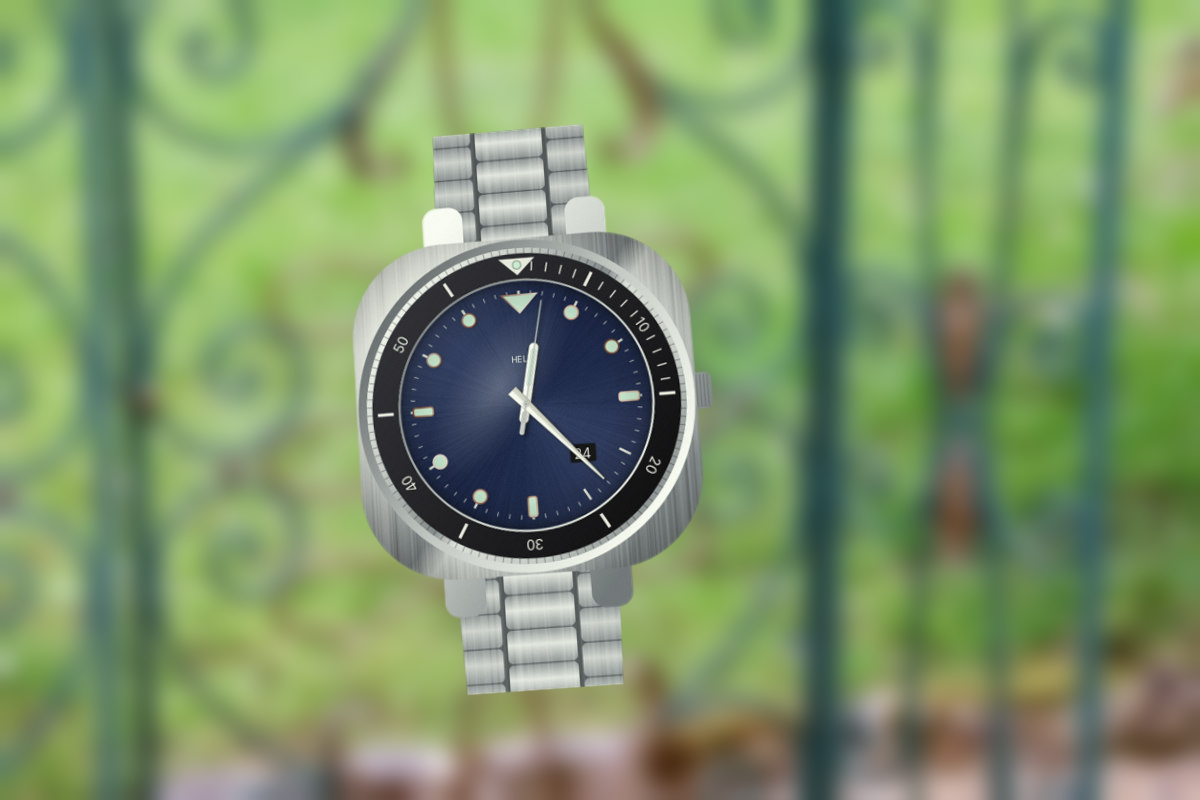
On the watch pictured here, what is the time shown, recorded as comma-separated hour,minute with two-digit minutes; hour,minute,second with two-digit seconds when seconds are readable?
12,23,02
